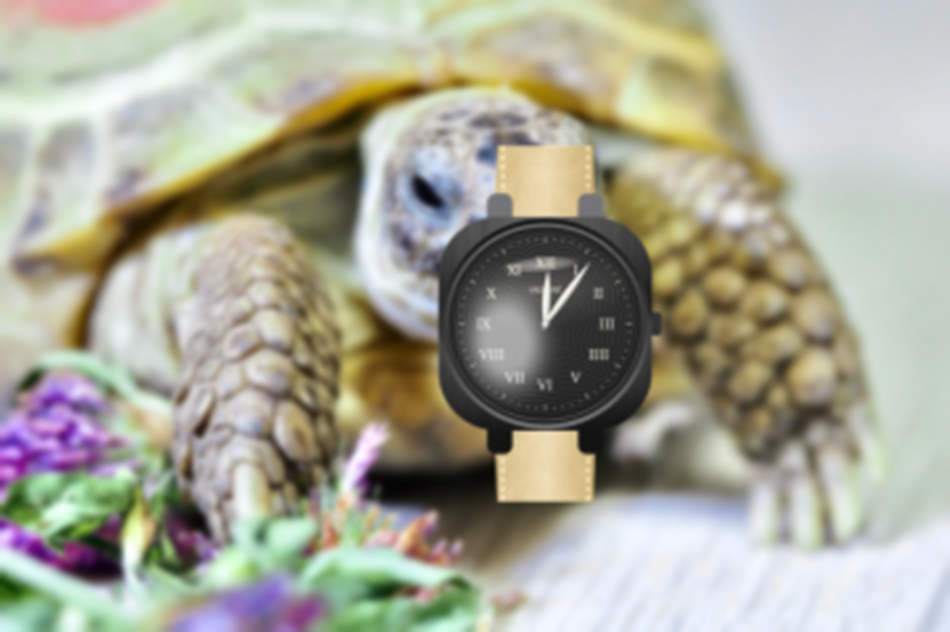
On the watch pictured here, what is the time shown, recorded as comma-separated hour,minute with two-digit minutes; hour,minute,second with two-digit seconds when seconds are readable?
12,06
